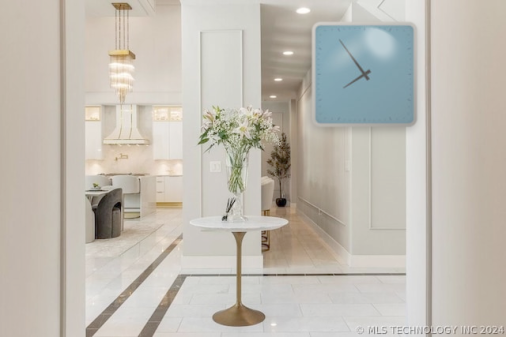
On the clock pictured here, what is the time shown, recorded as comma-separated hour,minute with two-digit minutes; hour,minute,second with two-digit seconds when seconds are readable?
7,54
